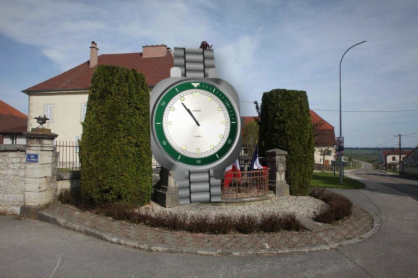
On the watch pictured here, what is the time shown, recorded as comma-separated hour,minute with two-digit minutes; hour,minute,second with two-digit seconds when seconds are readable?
10,54
